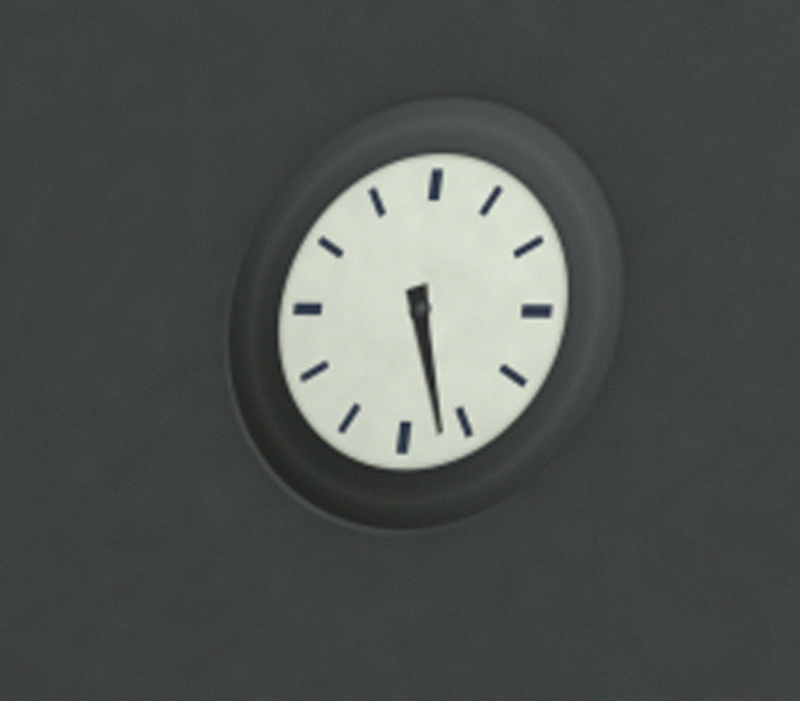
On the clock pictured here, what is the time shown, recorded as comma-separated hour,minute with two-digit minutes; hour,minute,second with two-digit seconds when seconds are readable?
5,27
